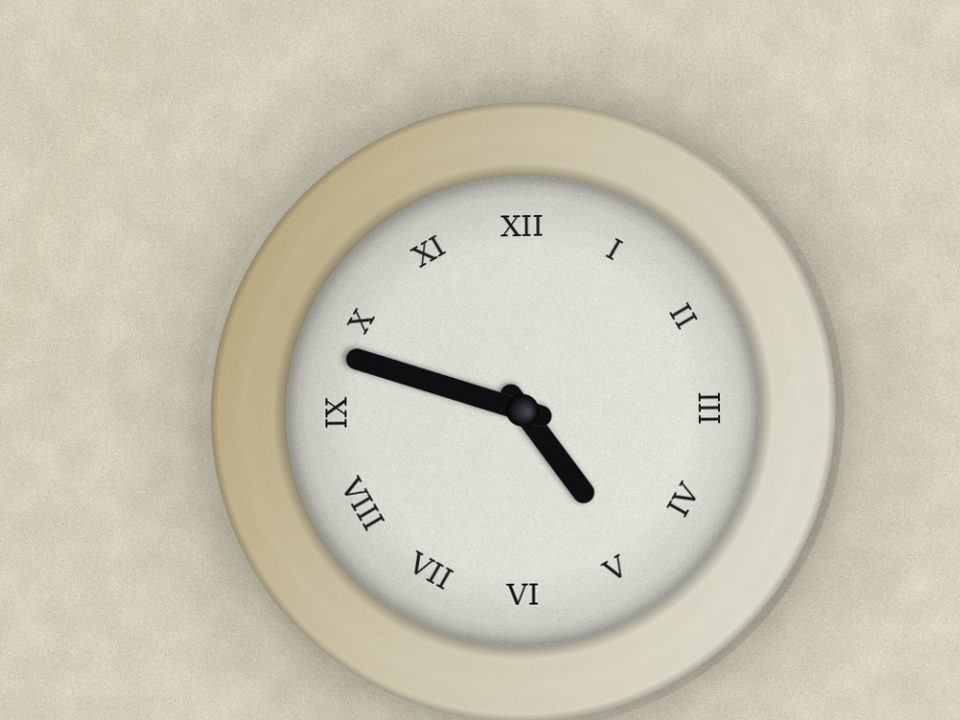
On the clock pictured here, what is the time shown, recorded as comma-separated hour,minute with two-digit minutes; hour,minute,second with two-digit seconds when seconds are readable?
4,48
